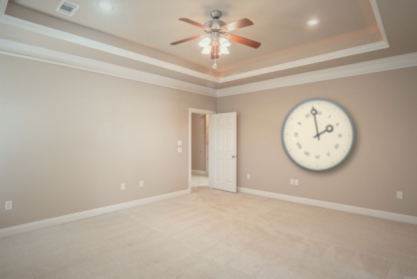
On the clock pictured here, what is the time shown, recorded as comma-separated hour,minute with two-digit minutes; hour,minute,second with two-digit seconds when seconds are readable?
1,58
